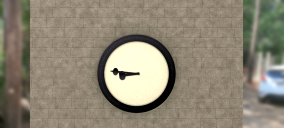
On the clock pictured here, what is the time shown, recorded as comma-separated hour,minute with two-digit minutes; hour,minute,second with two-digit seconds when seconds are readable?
8,46
